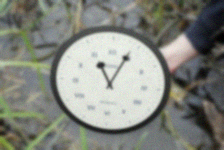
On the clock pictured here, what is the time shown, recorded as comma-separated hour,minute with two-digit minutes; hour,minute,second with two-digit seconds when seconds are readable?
11,04
